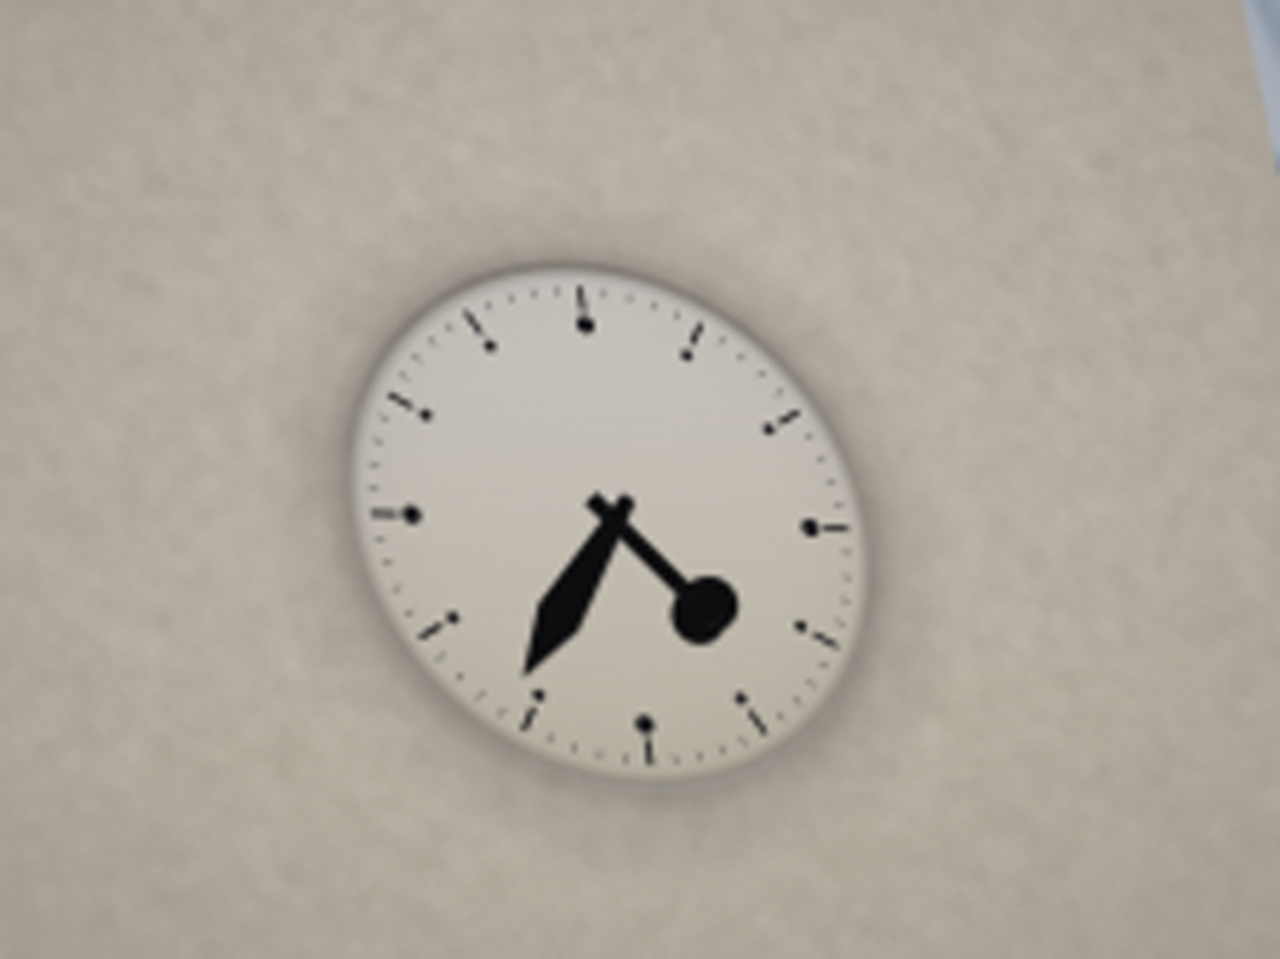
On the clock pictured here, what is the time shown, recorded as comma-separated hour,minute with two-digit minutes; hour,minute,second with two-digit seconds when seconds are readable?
4,36
